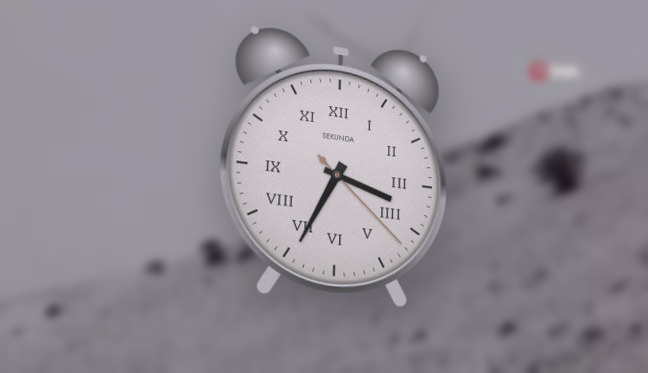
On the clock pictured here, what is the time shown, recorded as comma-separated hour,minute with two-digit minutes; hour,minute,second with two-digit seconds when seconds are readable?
3,34,22
